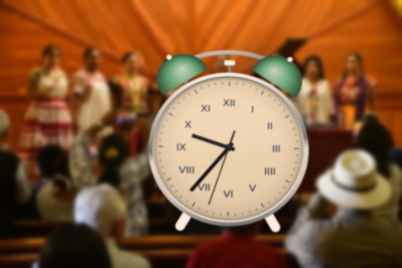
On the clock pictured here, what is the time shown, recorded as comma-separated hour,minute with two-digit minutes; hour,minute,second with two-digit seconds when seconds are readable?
9,36,33
